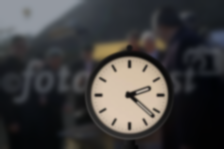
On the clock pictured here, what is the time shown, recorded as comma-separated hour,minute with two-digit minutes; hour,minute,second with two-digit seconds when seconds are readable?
2,22
